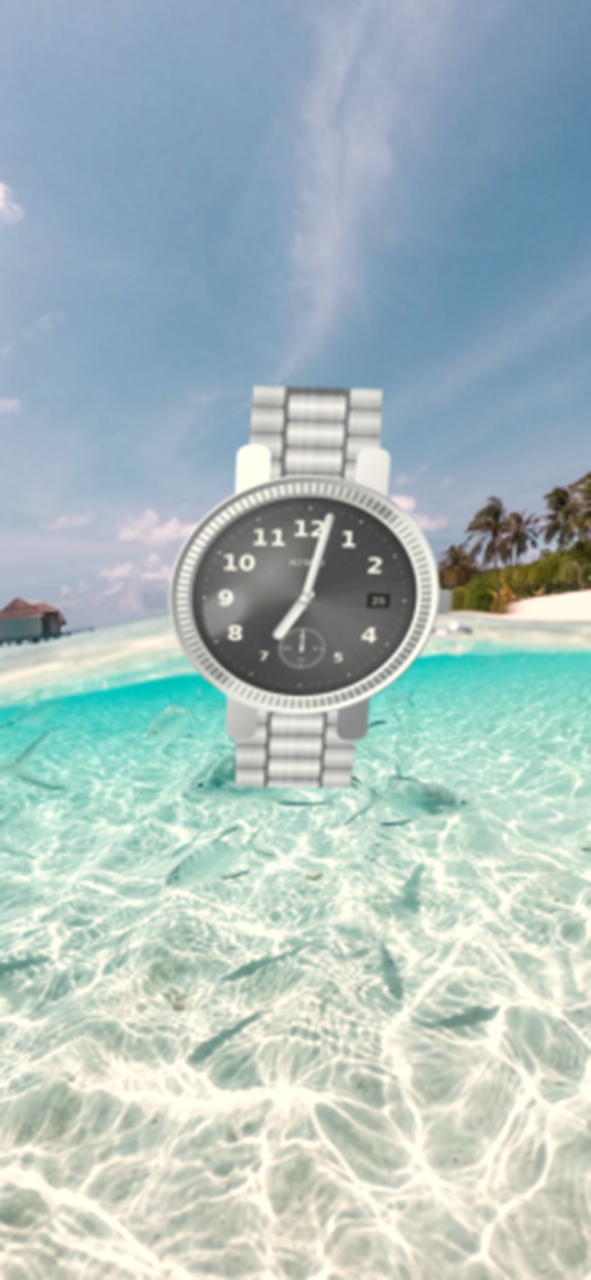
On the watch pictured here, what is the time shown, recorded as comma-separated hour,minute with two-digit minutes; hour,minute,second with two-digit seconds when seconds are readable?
7,02
